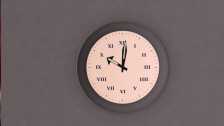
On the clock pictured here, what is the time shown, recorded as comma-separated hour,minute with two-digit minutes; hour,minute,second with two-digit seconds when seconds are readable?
10,01
